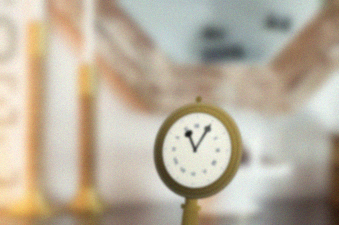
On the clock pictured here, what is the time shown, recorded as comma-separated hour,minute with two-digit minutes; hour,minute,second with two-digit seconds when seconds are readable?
11,05
